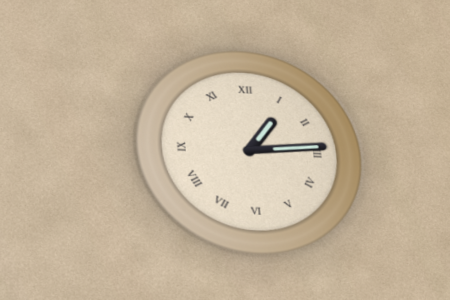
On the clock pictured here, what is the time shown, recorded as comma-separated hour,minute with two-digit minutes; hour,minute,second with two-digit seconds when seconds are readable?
1,14
